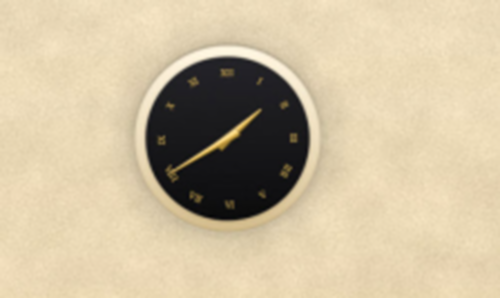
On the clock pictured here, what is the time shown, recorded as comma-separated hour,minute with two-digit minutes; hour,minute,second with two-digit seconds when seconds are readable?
1,40
